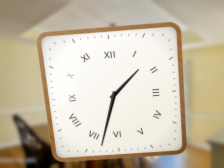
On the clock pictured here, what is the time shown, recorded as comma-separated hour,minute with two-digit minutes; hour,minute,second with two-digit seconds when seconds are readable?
1,33
